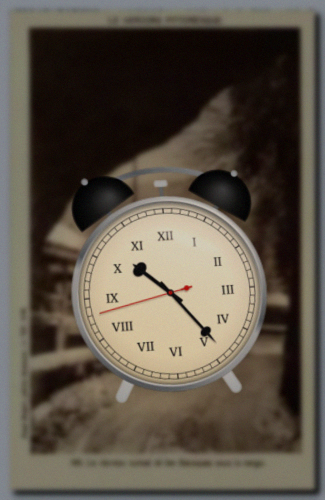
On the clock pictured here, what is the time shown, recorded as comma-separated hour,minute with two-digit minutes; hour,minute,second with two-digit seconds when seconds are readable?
10,23,43
